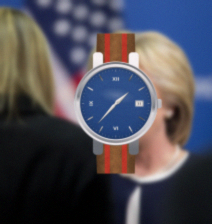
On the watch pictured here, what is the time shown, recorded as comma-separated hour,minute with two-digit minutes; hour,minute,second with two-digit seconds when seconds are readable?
1,37
